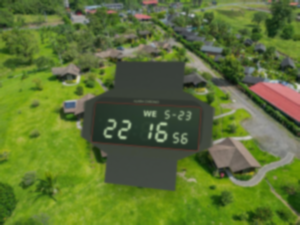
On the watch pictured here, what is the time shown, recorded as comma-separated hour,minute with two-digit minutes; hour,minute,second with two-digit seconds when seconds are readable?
22,16
